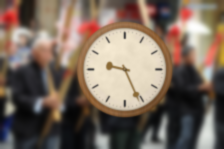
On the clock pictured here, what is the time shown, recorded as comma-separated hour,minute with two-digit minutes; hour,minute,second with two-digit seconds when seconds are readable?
9,26
